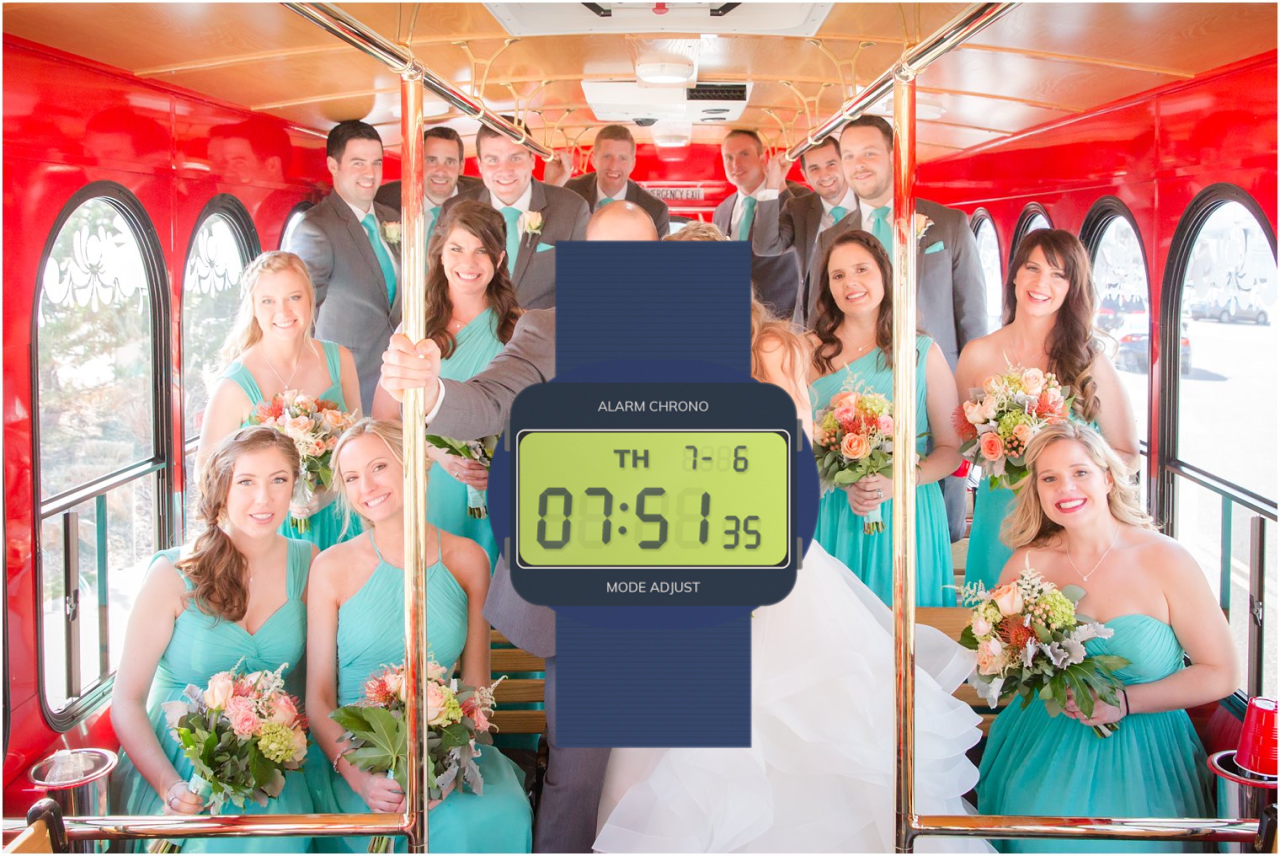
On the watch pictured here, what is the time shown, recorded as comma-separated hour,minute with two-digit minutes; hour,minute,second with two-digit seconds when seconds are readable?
7,51,35
